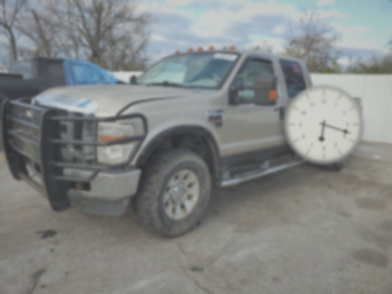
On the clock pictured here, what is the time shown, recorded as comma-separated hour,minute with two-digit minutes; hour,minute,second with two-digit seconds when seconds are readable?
6,18
